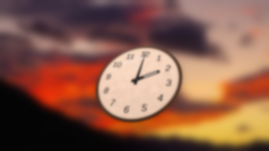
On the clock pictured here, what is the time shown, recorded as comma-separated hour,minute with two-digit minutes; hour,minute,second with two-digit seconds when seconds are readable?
2,00
